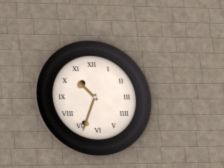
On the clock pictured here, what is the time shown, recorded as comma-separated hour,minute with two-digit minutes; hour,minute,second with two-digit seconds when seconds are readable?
10,34
